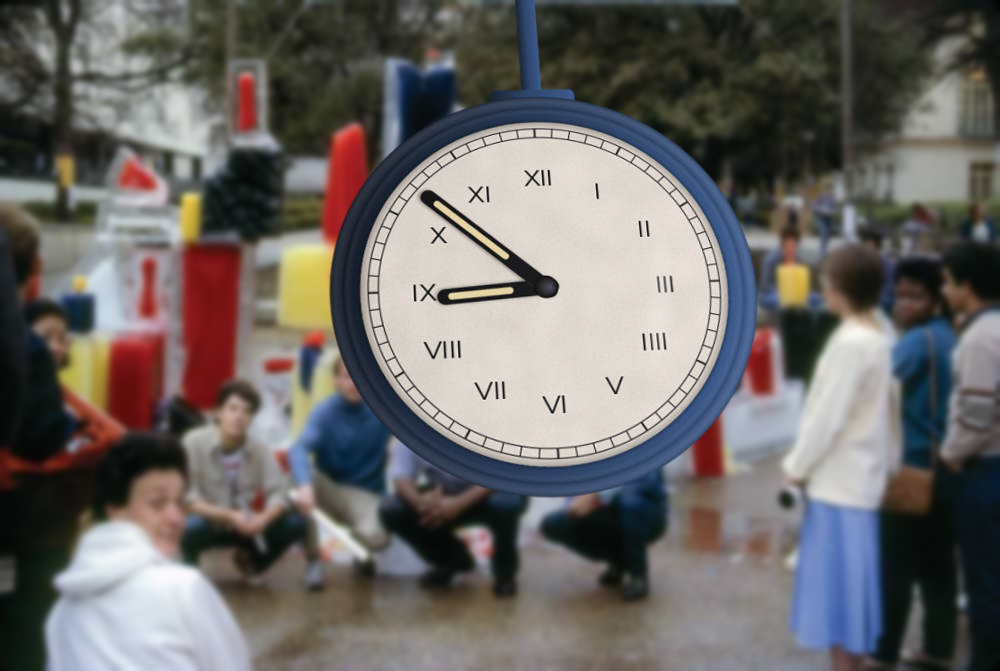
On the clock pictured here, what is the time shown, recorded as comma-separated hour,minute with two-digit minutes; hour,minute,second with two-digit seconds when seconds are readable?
8,52
